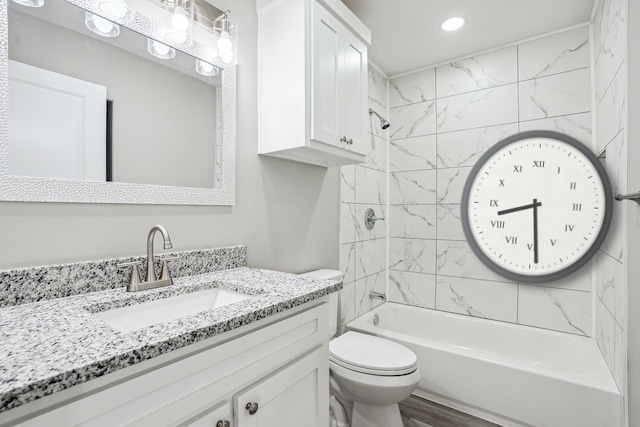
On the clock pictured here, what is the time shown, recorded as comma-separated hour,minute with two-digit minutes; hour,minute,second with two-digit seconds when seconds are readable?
8,29
